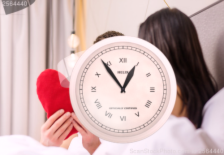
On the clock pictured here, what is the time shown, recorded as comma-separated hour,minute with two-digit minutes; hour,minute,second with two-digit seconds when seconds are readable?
12,54
